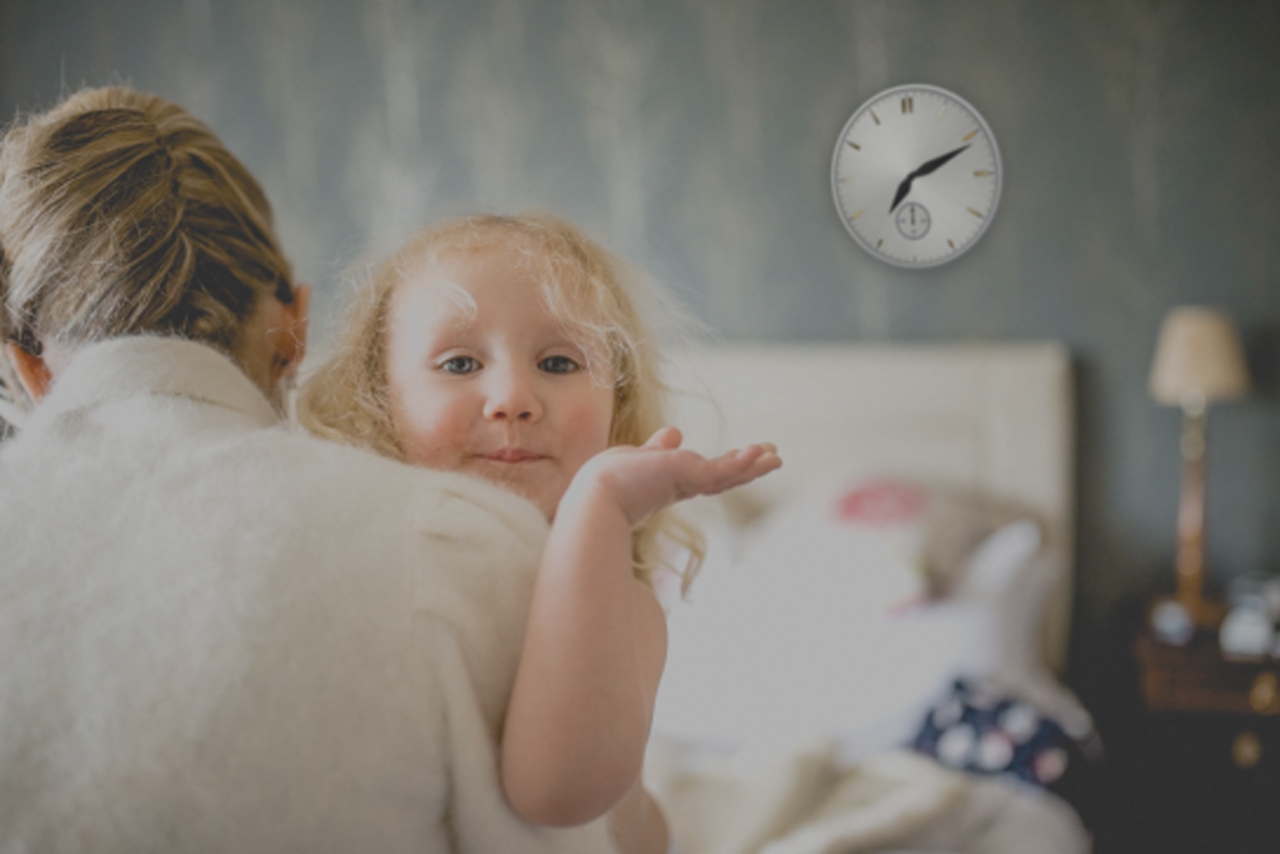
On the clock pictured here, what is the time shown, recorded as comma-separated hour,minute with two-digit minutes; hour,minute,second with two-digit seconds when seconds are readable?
7,11
